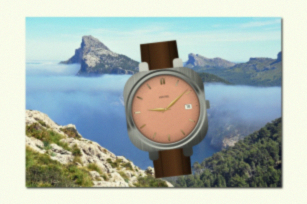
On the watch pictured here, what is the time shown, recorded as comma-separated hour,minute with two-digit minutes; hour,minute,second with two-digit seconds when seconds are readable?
9,09
